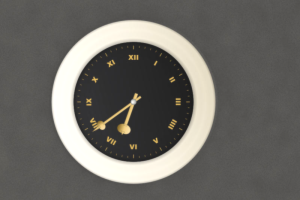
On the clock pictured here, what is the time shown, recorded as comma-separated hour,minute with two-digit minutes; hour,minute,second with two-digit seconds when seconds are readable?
6,39
